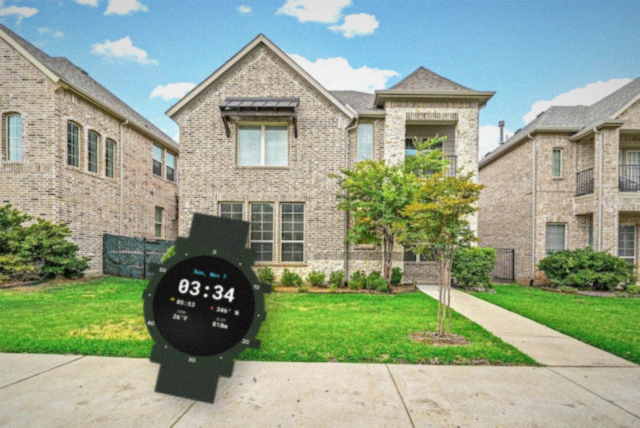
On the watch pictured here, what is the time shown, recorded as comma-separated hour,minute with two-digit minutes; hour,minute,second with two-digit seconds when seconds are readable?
3,34
